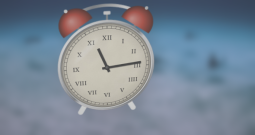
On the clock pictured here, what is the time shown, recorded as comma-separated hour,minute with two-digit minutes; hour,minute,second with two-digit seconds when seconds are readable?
11,14
